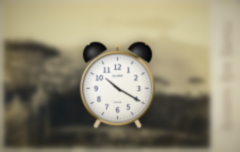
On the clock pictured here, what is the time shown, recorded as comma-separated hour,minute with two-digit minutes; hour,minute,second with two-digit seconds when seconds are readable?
10,20
